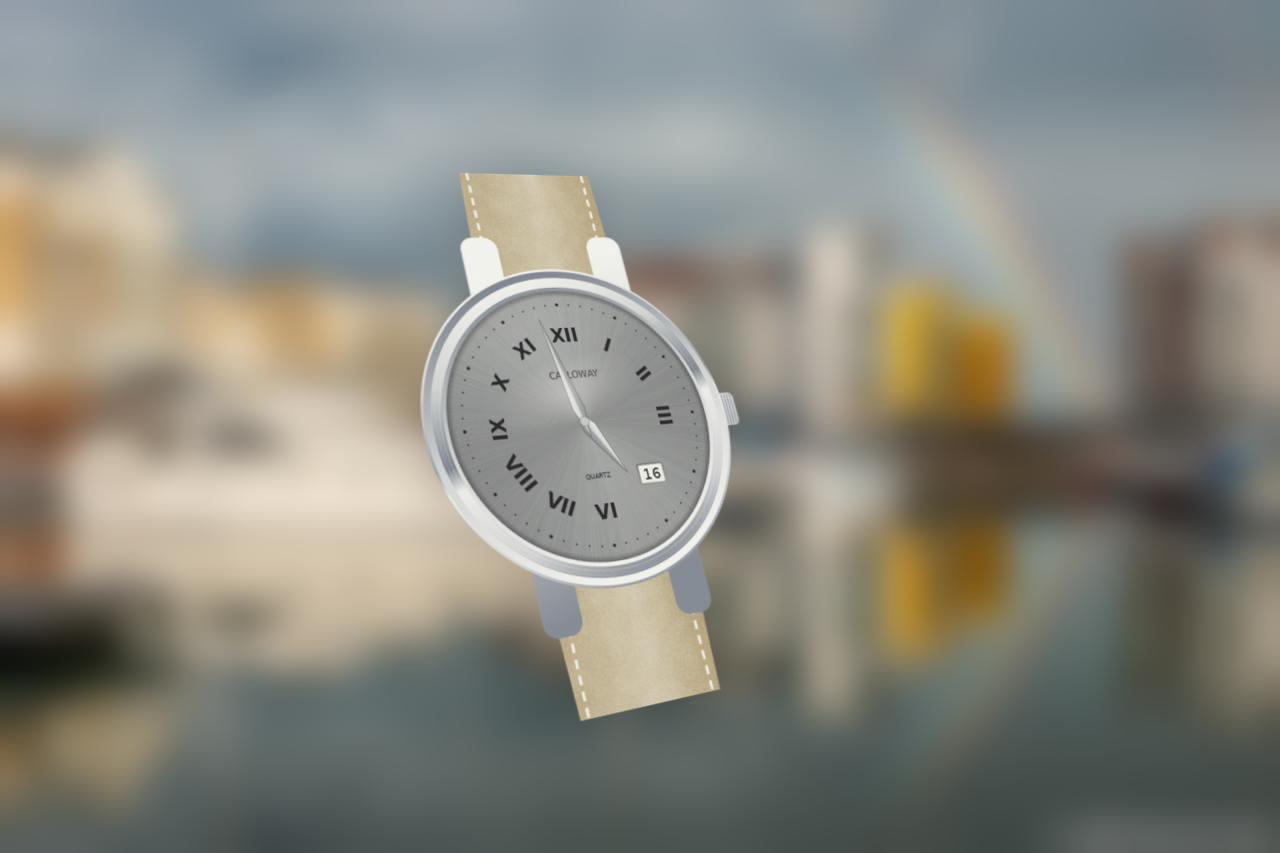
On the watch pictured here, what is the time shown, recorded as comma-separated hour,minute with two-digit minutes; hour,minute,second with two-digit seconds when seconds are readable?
4,58
